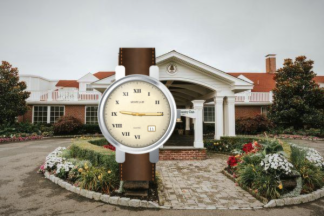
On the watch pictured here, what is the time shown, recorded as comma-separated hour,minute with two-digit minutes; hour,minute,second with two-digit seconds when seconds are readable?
9,15
